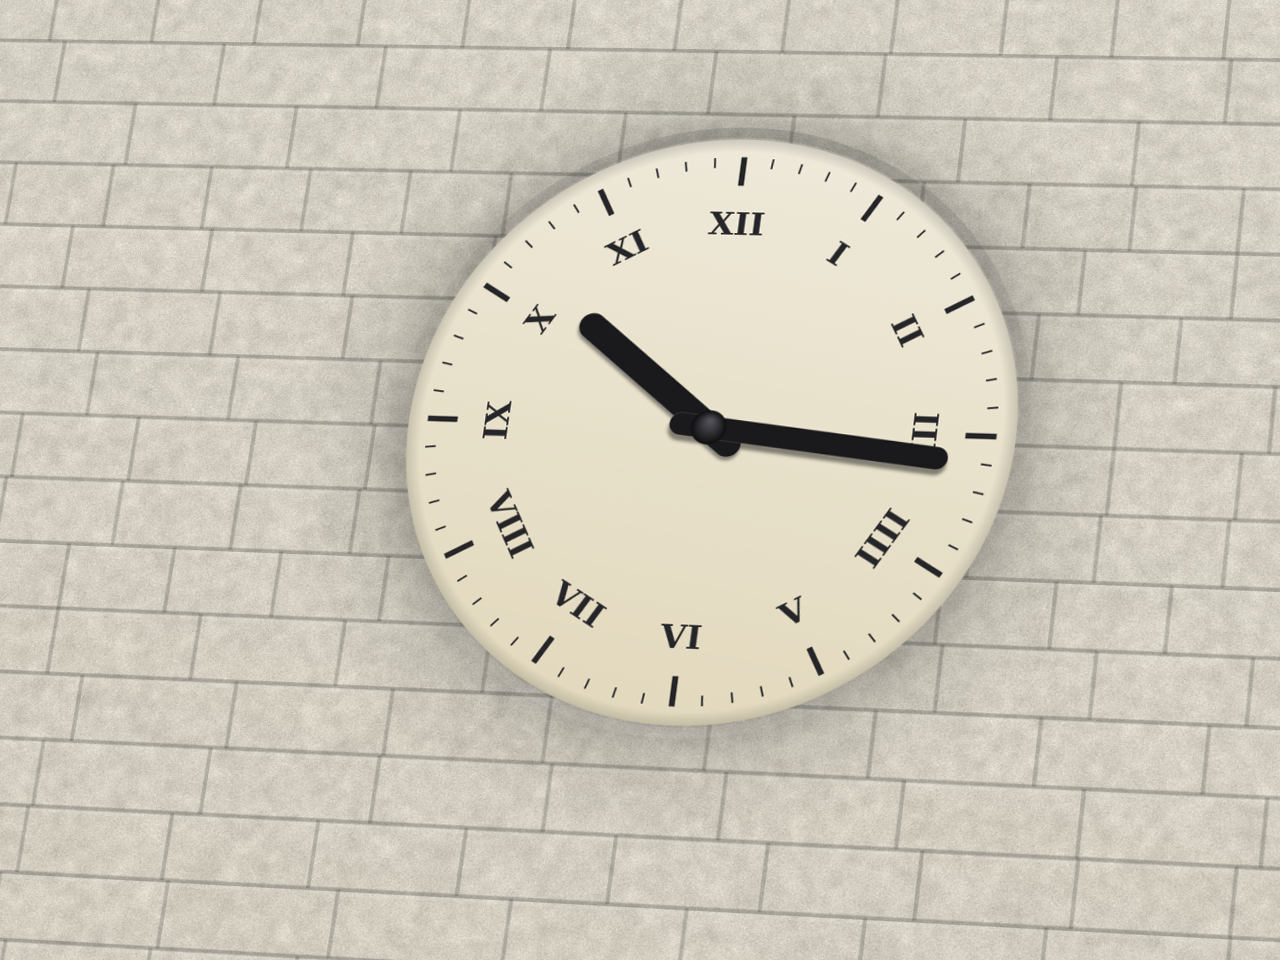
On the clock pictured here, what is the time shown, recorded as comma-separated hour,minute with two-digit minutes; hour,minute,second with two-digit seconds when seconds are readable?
10,16
